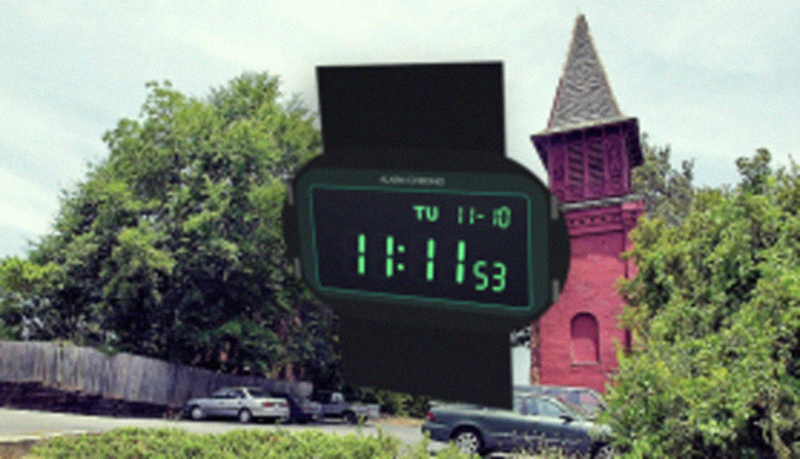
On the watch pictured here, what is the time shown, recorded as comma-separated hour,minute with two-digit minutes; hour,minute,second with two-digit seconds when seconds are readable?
11,11,53
